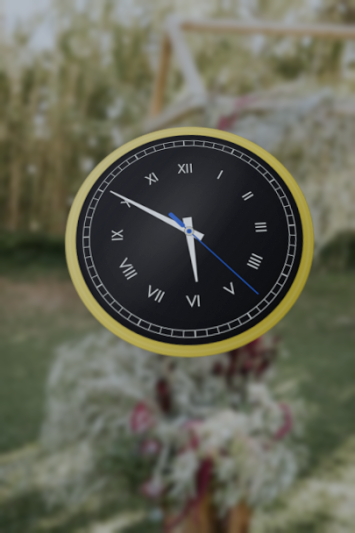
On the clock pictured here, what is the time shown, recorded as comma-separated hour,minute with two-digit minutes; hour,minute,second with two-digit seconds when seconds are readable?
5,50,23
